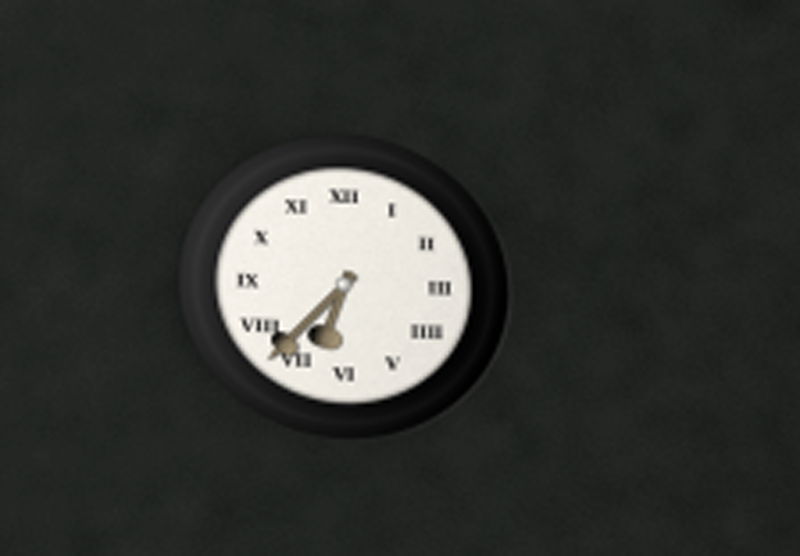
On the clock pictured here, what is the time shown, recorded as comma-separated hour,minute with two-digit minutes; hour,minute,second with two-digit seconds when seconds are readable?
6,37
